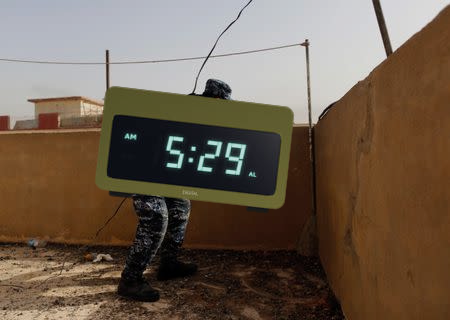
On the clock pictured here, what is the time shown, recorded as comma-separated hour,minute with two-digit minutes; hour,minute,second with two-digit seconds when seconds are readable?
5,29
